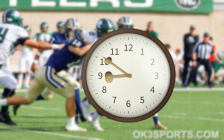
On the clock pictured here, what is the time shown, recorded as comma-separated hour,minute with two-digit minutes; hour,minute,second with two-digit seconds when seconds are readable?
8,51
